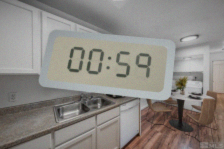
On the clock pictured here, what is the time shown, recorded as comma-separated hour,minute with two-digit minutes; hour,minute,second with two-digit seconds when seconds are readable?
0,59
